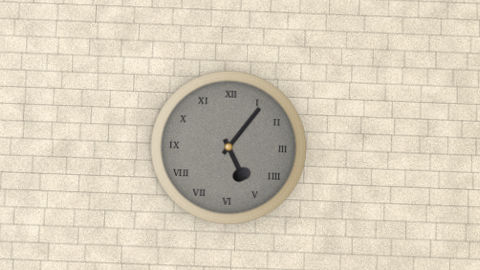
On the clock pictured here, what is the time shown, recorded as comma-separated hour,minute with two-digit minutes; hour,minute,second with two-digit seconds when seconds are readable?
5,06
